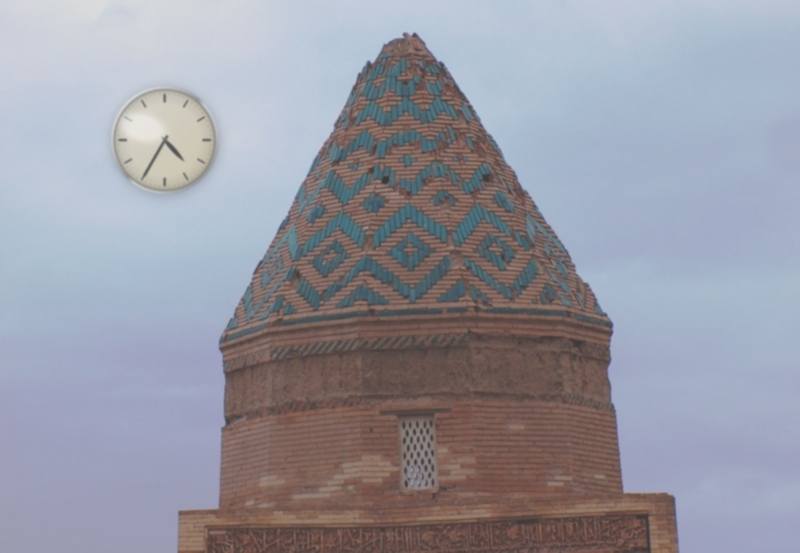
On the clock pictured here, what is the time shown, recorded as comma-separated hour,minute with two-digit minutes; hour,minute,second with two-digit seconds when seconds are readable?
4,35
